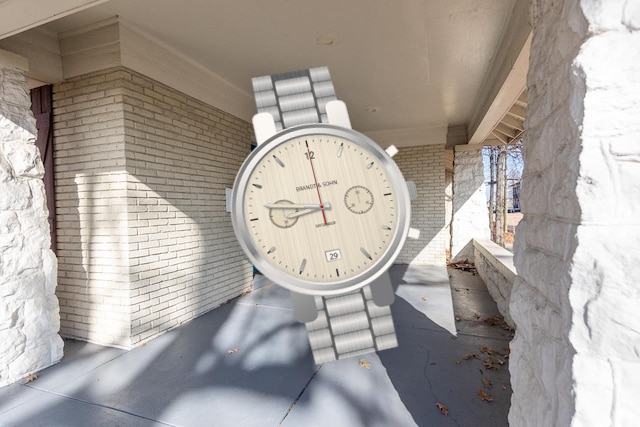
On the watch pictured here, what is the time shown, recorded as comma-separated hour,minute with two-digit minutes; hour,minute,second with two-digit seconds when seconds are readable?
8,47
